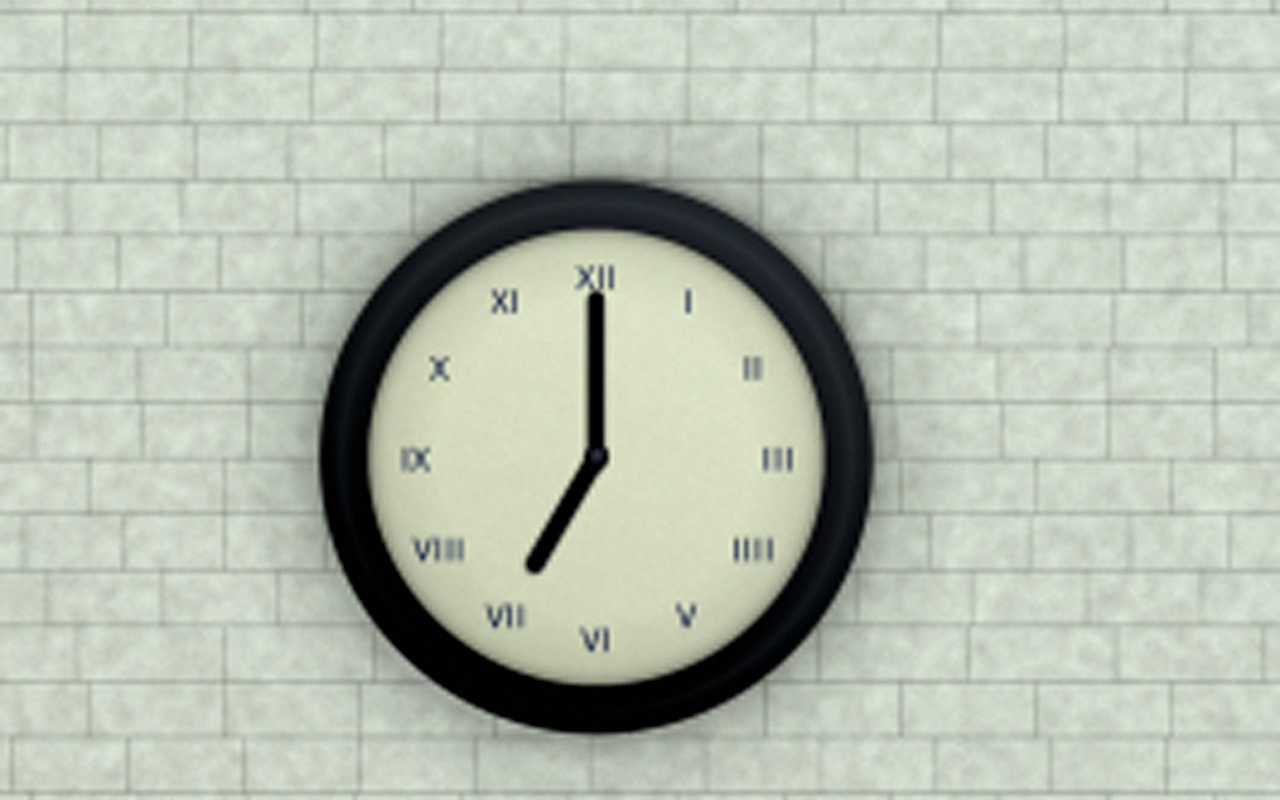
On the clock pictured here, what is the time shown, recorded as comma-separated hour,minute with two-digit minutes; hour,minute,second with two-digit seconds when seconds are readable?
7,00
